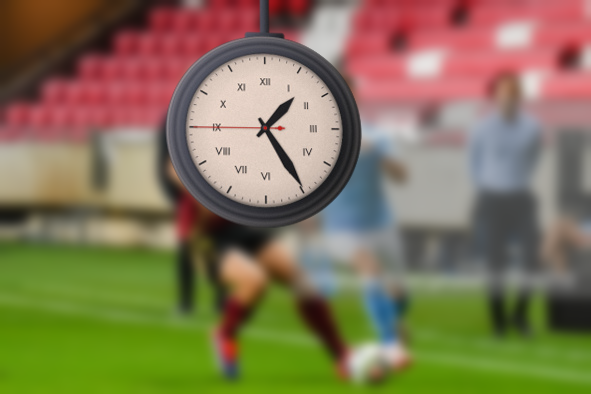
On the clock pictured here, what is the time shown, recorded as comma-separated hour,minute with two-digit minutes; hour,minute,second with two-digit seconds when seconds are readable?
1,24,45
